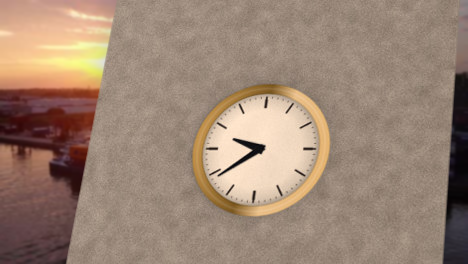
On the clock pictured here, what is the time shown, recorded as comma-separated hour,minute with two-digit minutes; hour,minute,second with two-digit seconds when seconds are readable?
9,39
